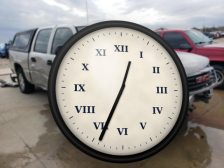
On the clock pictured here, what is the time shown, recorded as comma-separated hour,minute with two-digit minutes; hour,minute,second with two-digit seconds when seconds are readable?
12,34
